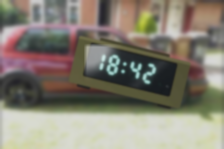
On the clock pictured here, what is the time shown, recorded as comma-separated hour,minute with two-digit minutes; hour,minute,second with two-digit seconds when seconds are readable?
18,42
